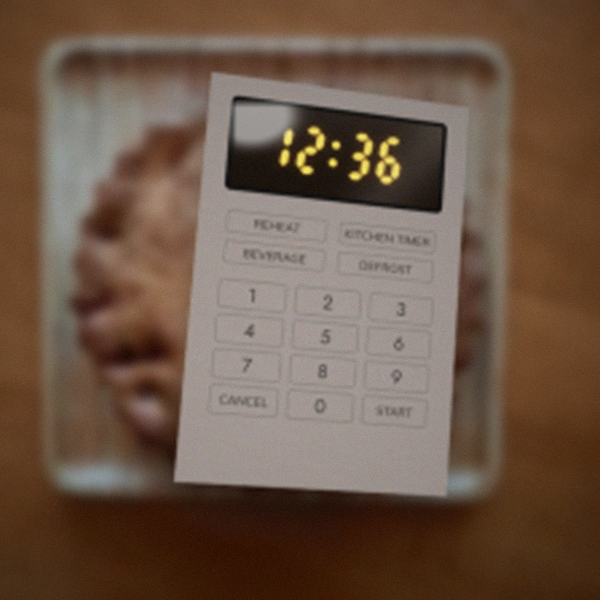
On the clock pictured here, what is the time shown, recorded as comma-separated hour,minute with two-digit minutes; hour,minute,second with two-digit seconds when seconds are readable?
12,36
